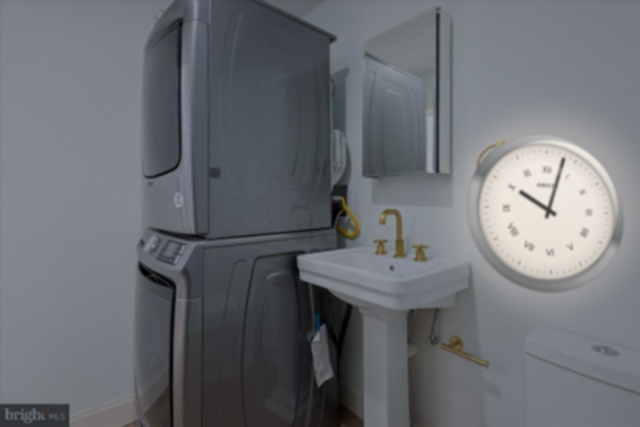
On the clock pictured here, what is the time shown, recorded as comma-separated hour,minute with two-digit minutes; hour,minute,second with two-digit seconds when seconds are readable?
10,03
